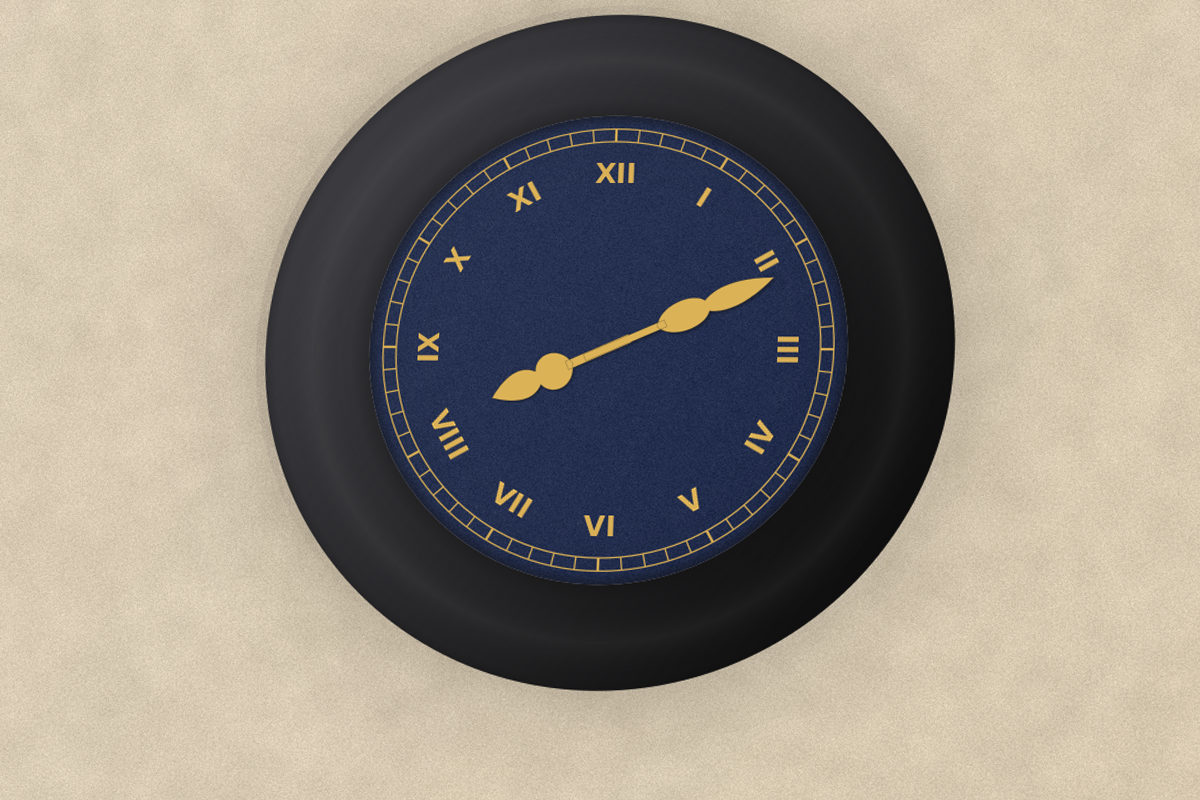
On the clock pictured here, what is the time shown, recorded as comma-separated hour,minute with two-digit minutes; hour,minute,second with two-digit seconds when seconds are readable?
8,11
